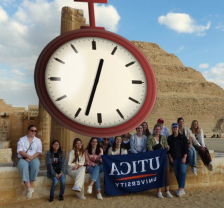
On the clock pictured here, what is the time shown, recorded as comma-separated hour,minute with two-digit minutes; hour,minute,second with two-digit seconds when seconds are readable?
12,33
